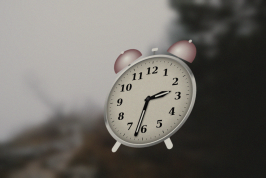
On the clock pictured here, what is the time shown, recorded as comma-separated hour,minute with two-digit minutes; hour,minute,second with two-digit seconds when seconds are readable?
2,32
